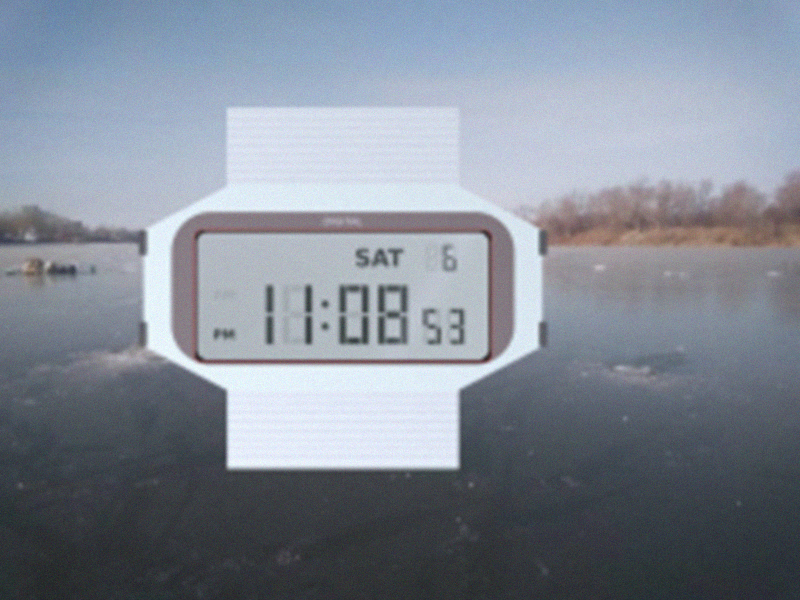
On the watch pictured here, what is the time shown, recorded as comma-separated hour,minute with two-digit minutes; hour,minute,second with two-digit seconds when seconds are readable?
11,08,53
